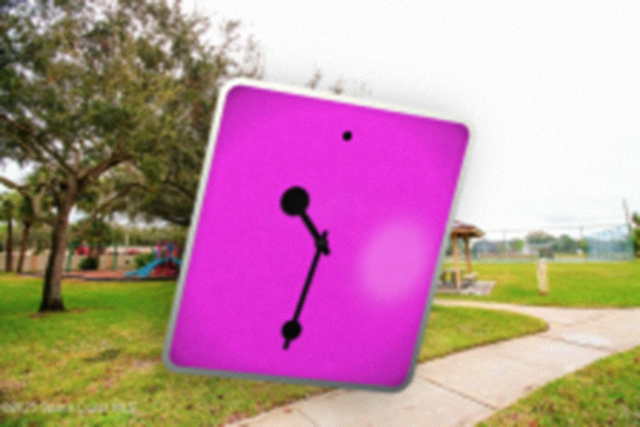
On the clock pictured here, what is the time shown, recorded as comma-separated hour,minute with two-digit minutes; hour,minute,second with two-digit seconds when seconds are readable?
10,31
